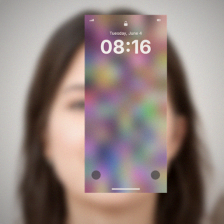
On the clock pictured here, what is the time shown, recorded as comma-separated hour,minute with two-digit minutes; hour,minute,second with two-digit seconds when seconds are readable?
8,16
